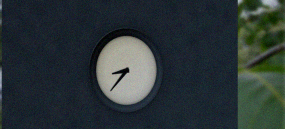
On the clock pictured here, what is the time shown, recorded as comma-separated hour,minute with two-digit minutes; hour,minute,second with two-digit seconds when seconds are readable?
8,37
